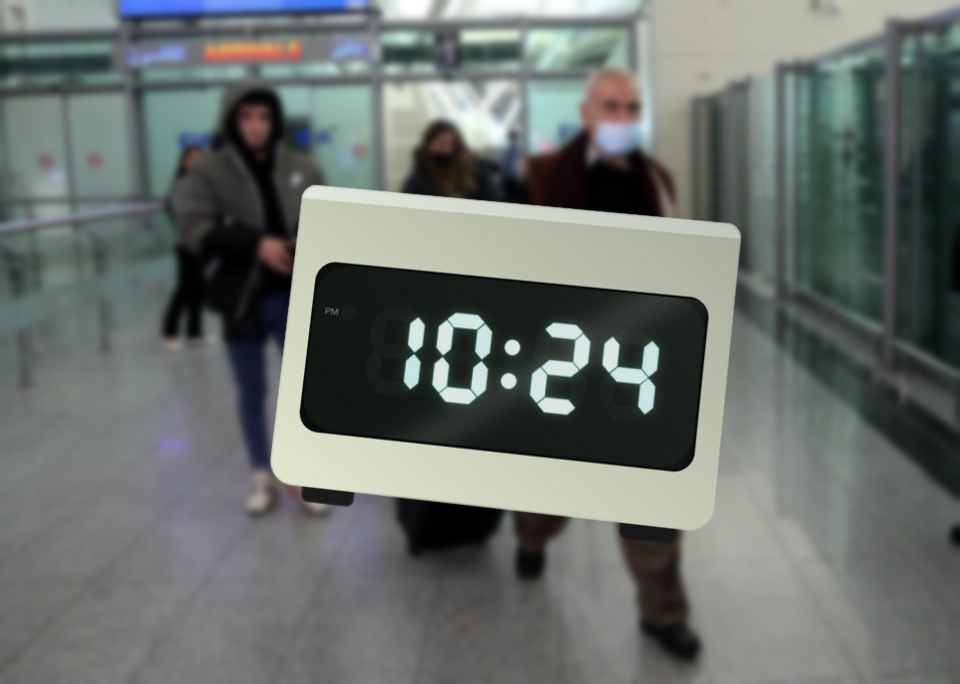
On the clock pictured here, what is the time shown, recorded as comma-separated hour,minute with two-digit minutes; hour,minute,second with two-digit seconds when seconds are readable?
10,24
